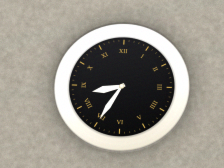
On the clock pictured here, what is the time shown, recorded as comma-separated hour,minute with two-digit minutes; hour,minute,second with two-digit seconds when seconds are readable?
8,35
